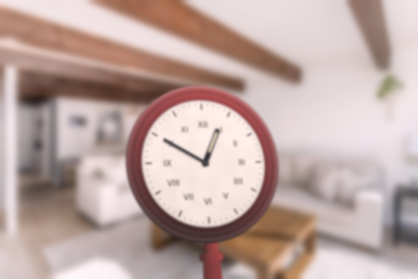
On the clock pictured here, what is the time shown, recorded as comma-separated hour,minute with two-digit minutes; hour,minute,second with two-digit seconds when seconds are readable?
12,50
